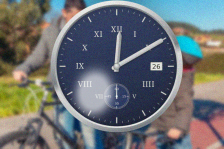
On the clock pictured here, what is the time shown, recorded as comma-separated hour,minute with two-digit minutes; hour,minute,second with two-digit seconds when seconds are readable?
12,10
